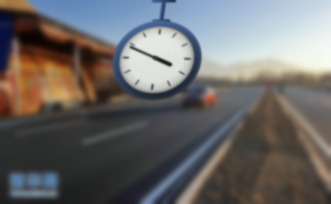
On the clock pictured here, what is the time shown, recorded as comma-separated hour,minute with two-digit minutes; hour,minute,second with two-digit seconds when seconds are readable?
3,49
